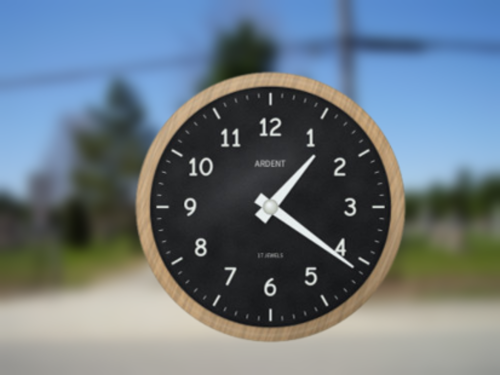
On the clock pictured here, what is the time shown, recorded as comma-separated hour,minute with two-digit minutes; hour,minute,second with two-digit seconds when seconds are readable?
1,21
